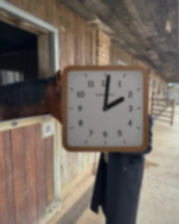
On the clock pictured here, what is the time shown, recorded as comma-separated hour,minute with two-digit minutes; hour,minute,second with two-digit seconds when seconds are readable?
2,01
